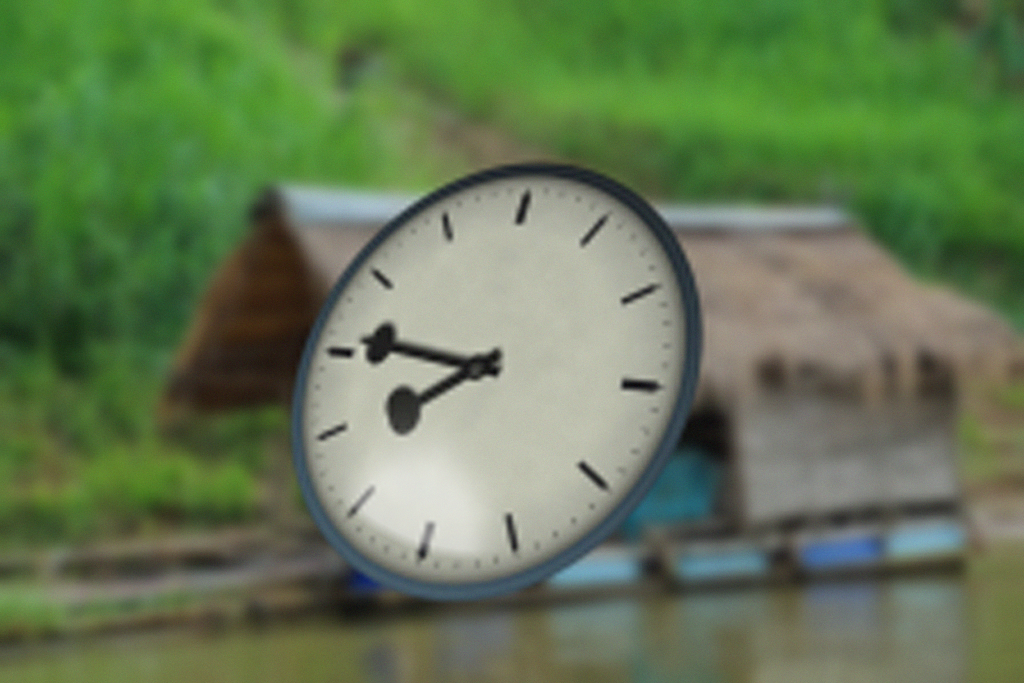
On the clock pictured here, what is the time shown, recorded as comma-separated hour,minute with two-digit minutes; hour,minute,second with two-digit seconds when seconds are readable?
7,46
